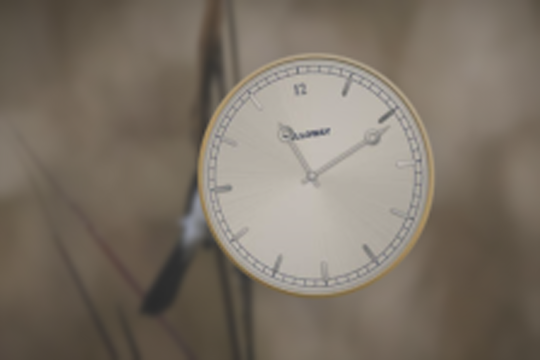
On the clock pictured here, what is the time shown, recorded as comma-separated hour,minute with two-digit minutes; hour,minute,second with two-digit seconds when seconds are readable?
11,11
